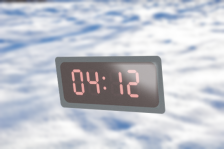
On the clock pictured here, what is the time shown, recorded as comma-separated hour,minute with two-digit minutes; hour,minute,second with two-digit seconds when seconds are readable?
4,12
